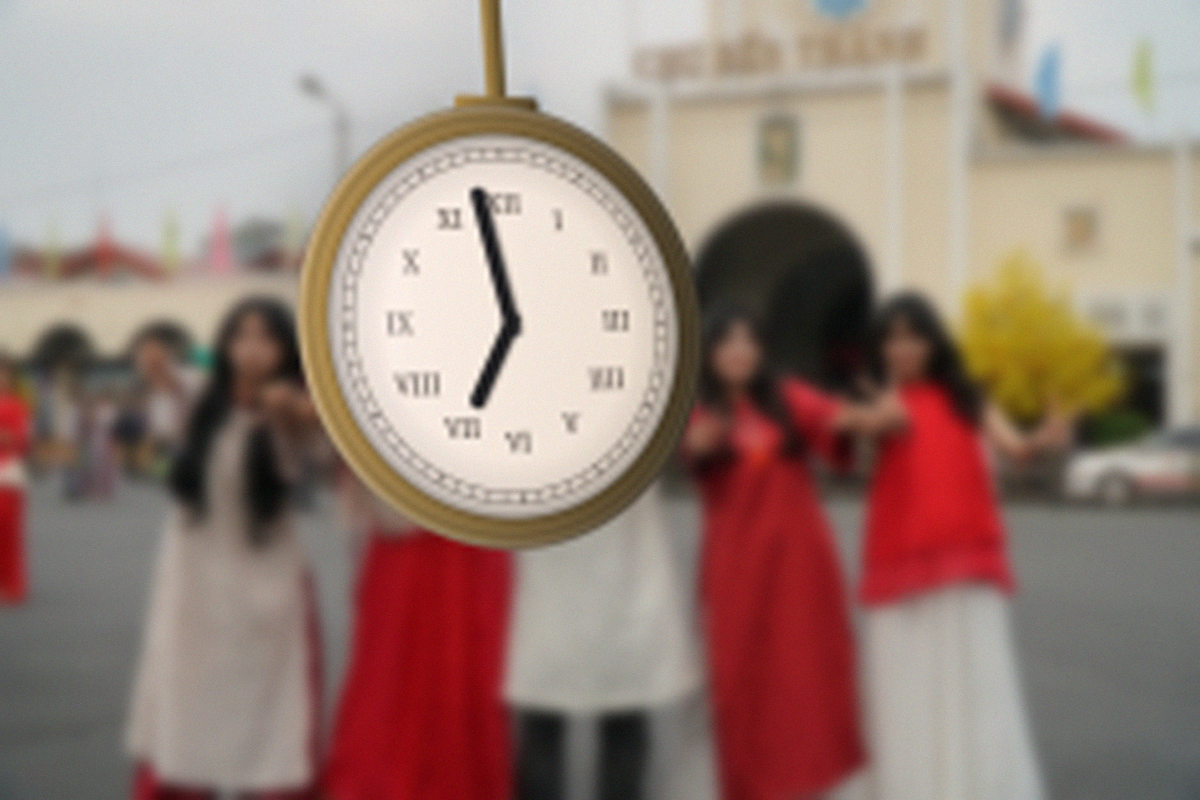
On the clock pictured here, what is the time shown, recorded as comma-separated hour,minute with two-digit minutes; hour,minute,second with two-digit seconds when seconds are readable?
6,58
